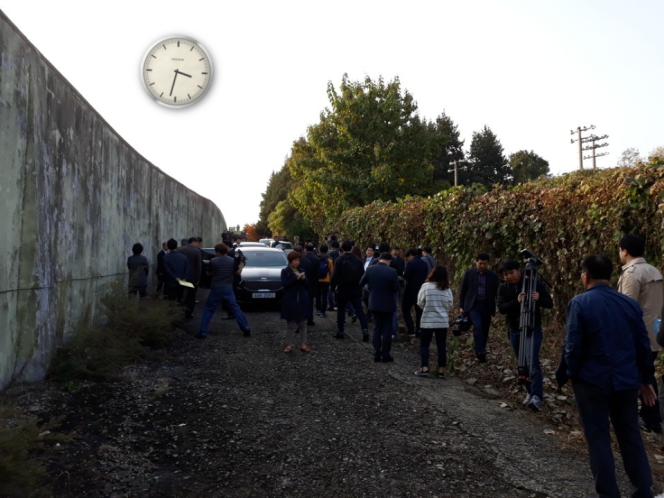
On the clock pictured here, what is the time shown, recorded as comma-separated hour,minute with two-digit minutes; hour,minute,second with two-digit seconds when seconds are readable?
3,32
